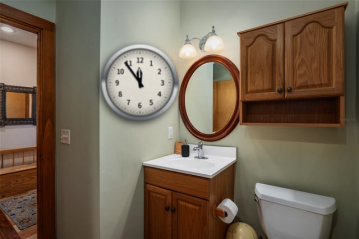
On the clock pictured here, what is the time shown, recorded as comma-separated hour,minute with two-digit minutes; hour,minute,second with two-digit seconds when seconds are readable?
11,54
